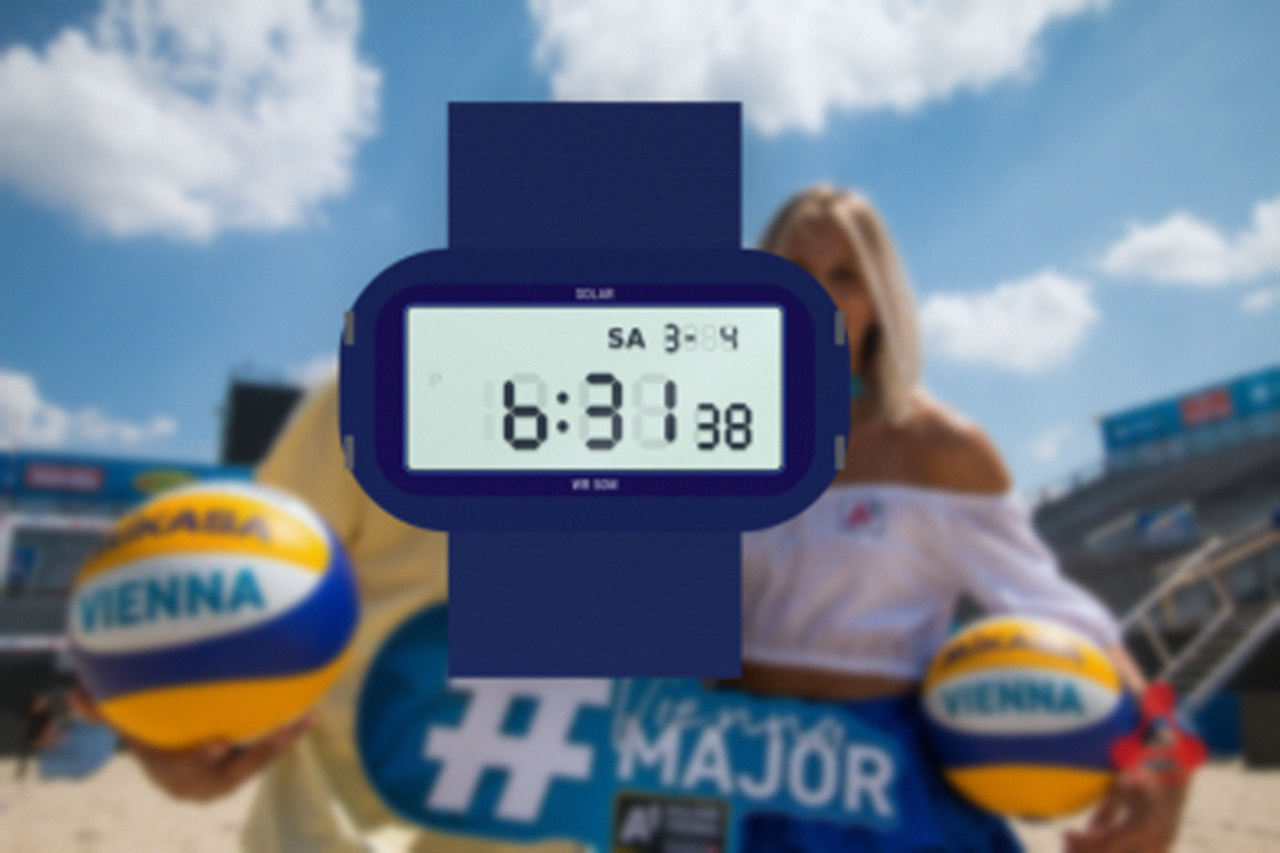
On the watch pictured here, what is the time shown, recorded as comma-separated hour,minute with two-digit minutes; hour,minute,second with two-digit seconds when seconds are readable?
6,31,38
